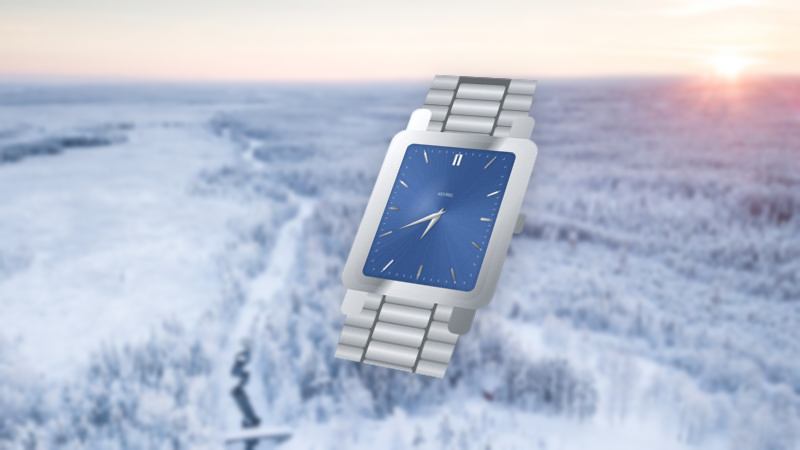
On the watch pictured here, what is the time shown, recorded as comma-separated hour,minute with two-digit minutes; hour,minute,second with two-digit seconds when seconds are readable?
6,40
